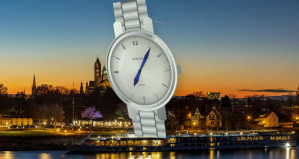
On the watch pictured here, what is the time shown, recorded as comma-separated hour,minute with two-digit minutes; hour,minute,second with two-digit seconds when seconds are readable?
7,06
